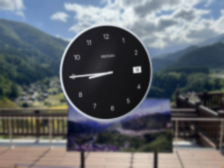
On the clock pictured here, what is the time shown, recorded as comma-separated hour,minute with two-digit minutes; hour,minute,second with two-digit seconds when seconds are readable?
8,45
